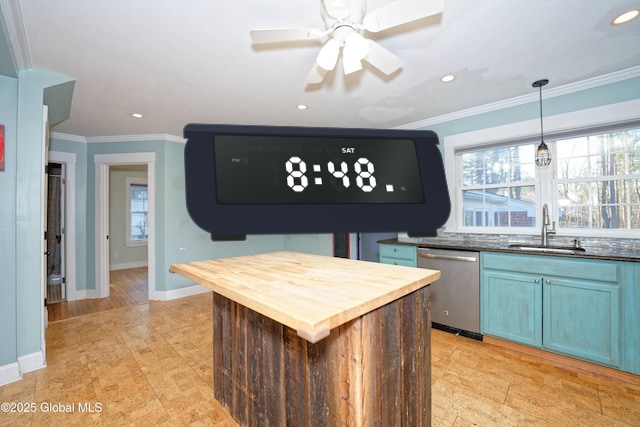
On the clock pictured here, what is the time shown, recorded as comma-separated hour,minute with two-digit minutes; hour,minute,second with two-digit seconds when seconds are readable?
8,48
